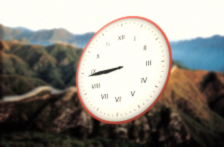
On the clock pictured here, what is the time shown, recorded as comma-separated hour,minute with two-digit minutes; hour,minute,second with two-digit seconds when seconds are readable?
8,44
